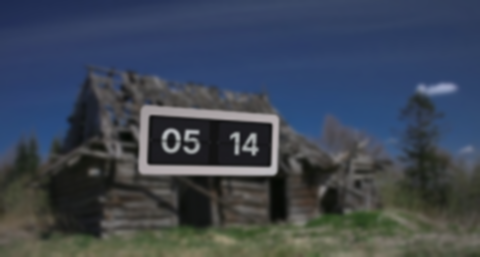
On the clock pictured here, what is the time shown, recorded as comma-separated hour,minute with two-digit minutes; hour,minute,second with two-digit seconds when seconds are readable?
5,14
